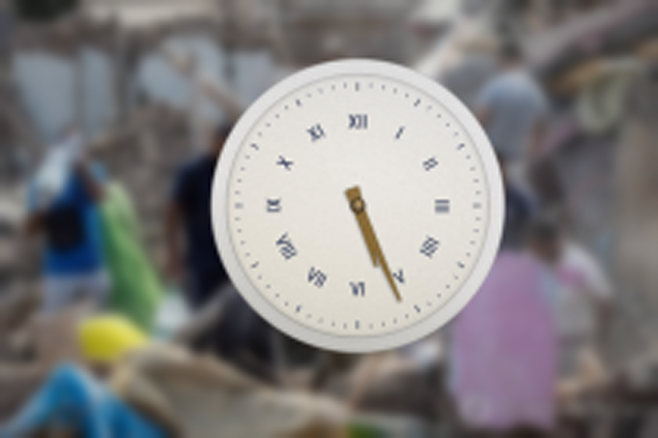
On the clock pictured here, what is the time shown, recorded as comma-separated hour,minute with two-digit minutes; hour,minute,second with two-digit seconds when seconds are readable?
5,26
